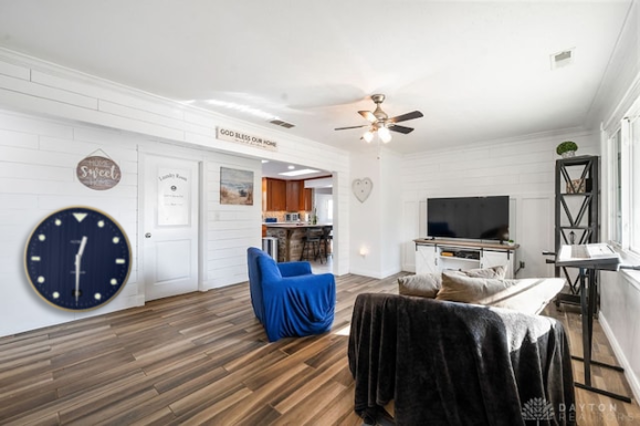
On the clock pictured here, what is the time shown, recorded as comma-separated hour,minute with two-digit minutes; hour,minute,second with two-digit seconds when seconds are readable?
12,30
